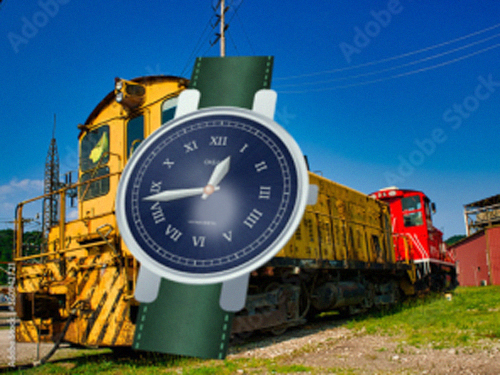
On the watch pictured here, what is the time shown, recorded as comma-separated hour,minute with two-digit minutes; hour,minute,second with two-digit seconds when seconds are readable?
12,43
